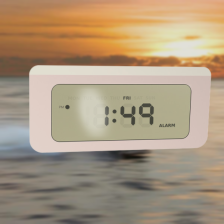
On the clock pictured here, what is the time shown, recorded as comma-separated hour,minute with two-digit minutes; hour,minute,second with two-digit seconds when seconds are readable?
1,49
